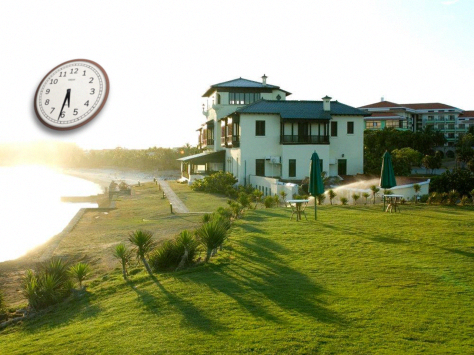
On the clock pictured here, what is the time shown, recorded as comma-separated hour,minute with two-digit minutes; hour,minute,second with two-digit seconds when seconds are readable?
5,31
